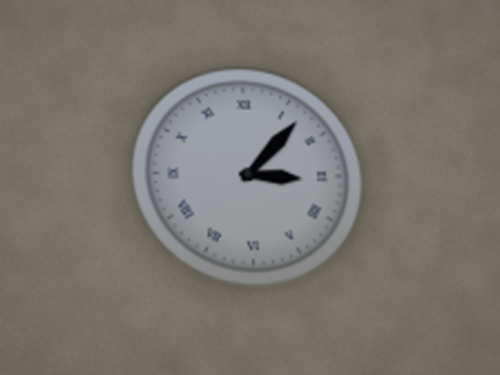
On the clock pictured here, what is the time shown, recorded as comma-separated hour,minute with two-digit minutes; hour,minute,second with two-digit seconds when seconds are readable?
3,07
